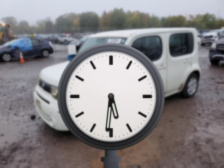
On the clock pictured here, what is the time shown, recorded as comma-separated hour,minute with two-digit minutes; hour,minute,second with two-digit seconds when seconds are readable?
5,31
